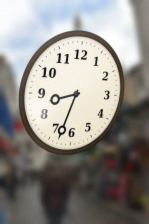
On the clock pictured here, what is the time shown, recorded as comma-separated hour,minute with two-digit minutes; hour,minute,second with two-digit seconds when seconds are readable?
8,33
